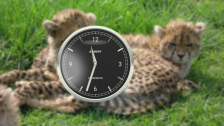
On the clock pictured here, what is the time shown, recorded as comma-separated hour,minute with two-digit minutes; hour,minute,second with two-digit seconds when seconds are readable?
11,33
